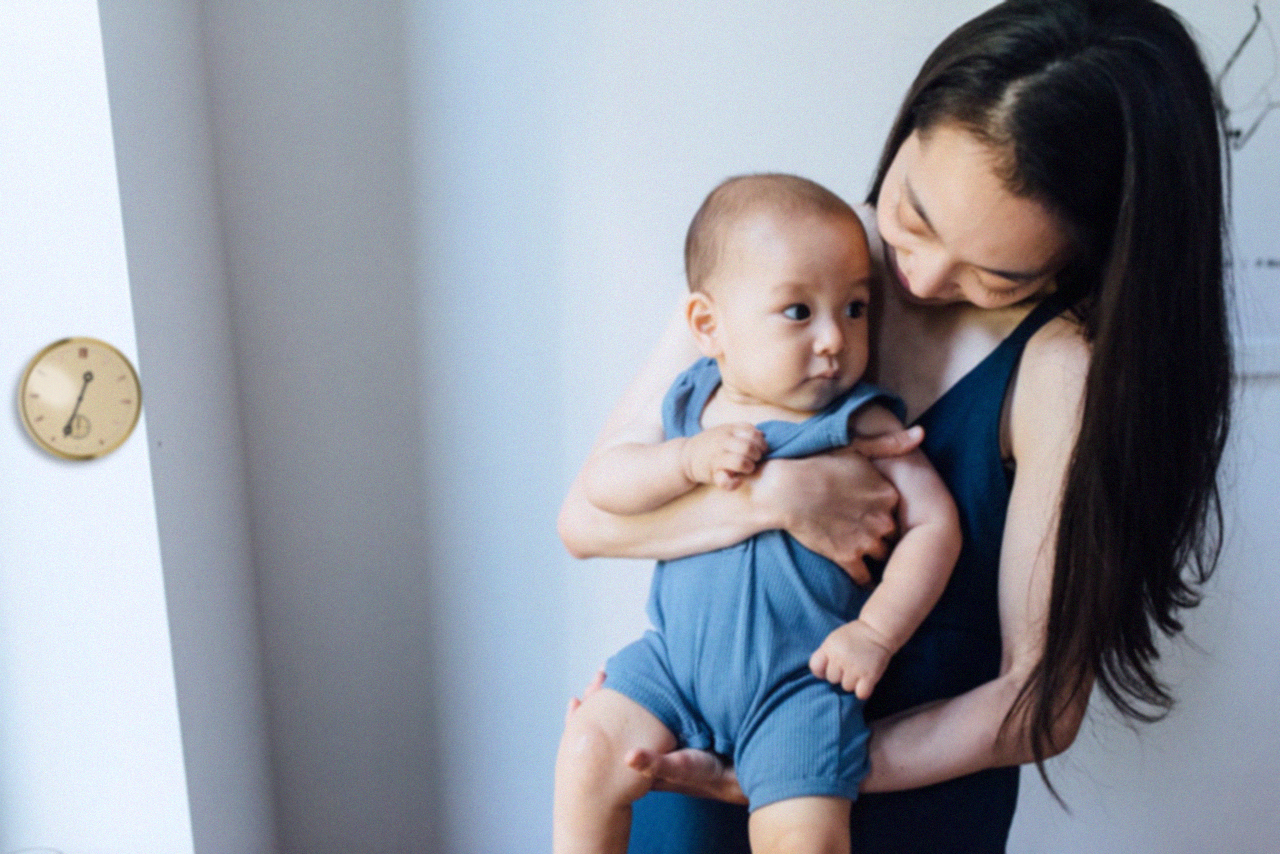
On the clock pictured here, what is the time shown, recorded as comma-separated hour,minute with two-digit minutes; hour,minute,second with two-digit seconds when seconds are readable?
12,33
